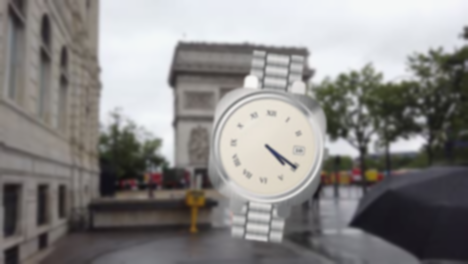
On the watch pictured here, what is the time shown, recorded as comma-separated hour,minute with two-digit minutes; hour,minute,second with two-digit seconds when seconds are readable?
4,20
